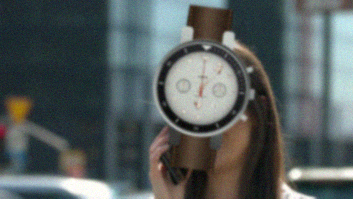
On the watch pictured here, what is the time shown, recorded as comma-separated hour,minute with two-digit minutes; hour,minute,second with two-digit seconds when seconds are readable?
6,06
